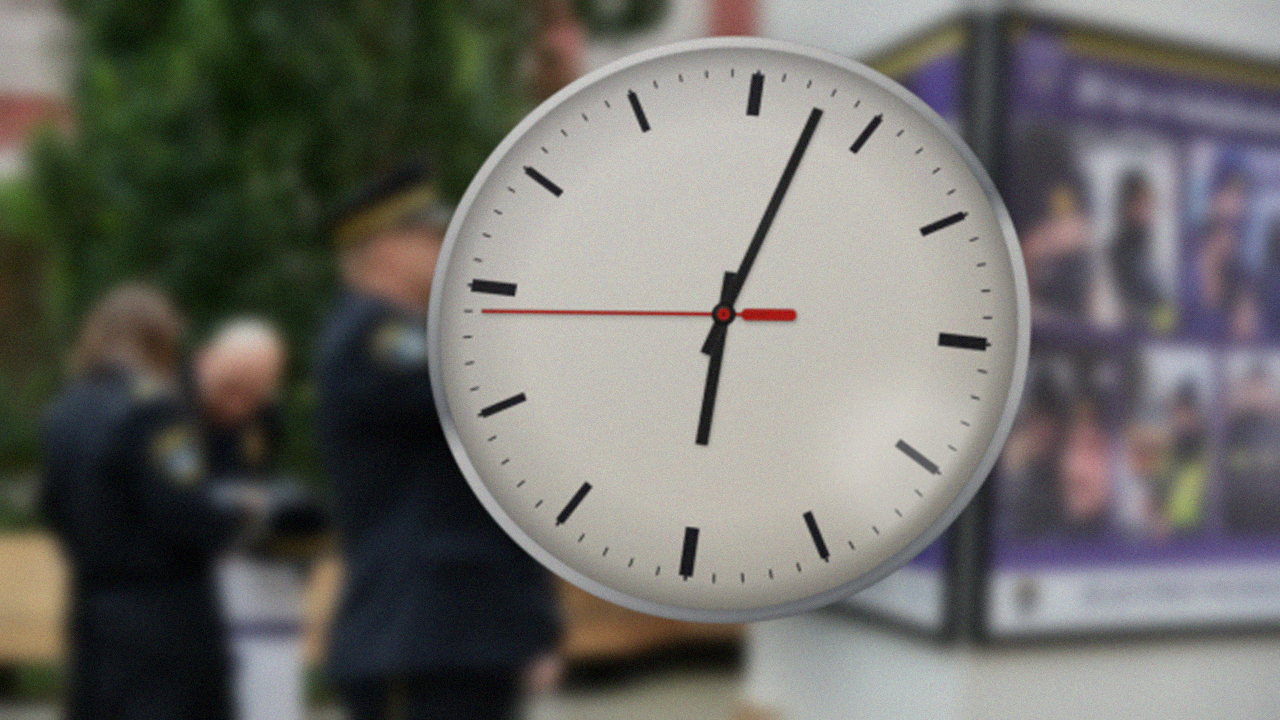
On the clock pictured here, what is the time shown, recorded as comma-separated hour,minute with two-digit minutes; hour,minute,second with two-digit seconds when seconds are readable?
6,02,44
